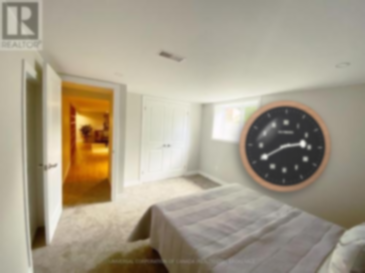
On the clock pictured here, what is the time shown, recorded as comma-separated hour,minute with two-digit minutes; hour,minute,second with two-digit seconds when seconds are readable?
2,40
